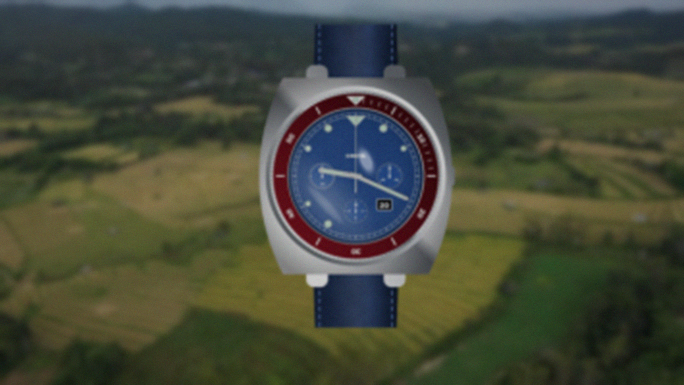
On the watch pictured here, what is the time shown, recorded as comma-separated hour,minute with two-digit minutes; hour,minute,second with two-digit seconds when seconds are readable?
9,19
